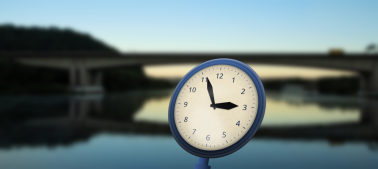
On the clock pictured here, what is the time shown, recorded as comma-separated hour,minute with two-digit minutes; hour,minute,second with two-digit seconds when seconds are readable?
2,56
